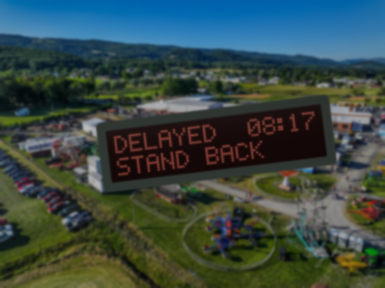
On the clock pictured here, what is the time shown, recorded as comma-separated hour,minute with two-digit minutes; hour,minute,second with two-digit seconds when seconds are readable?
8,17
